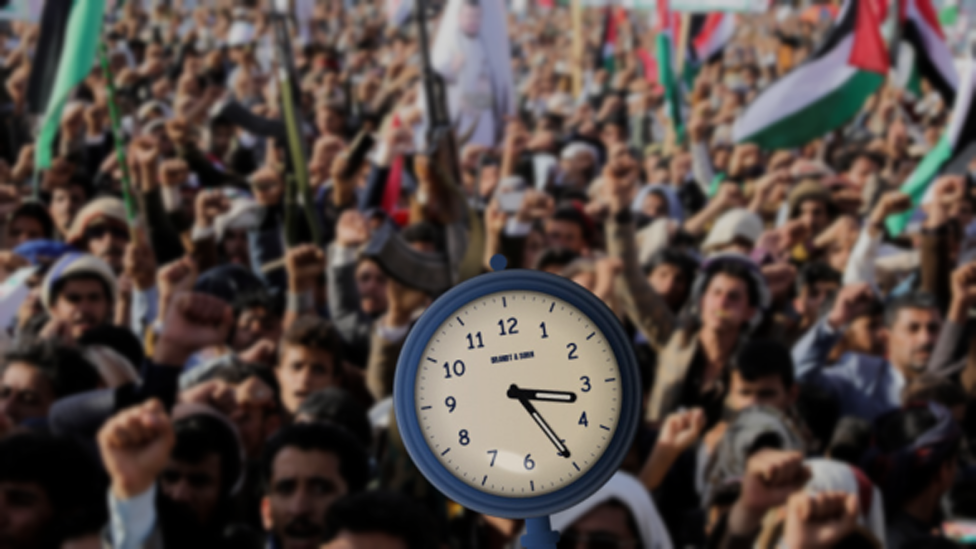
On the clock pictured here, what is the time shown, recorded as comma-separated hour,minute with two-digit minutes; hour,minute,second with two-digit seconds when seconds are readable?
3,25
